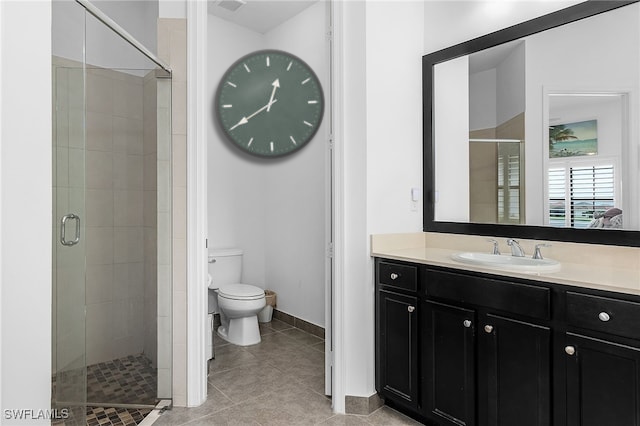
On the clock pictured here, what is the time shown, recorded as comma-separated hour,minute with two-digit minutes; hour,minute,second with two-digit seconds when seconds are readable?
12,40
